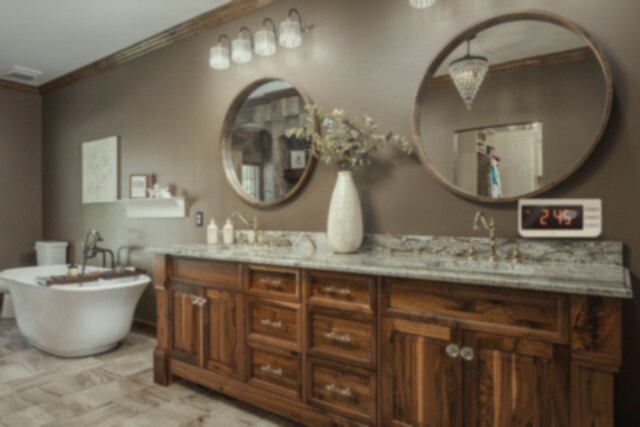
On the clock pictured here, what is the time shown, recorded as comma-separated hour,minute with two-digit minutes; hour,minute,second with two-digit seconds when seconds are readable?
2,45
